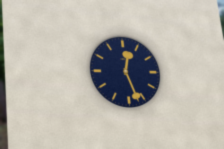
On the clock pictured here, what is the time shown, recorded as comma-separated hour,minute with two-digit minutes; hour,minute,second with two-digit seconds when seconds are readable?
12,27
